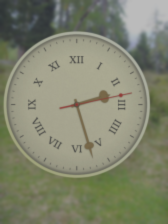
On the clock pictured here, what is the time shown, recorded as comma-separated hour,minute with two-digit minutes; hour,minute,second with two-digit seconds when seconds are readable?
2,27,13
